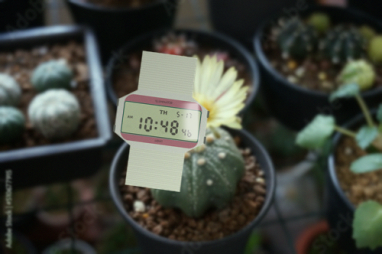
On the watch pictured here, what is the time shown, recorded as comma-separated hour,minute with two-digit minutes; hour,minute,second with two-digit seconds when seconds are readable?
10,48,46
